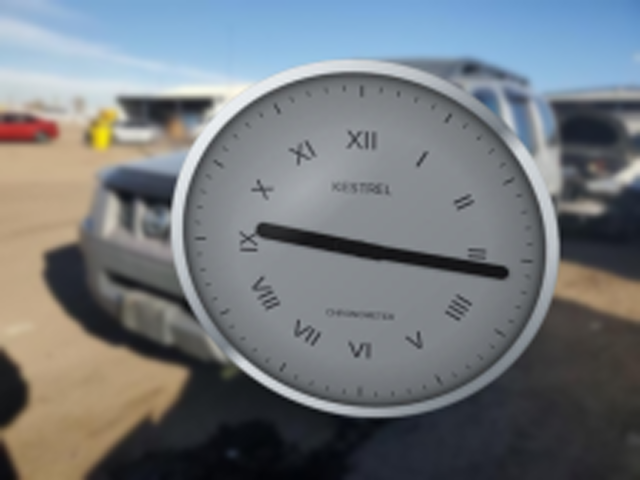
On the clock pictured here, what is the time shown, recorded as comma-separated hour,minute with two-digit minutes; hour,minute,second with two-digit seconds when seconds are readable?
9,16
